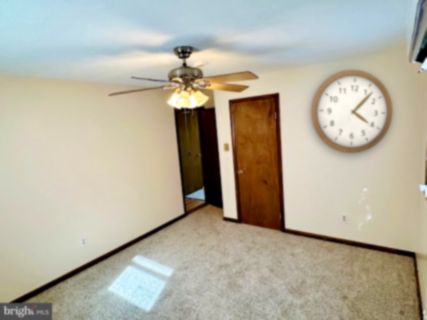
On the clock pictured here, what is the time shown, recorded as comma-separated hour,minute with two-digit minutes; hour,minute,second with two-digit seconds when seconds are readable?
4,07
